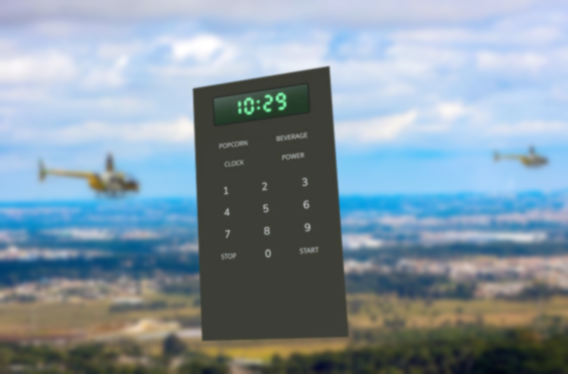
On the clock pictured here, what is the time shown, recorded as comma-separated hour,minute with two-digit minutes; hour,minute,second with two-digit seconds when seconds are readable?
10,29
